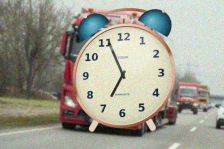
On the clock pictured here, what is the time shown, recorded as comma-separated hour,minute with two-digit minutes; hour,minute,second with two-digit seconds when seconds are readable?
6,56
